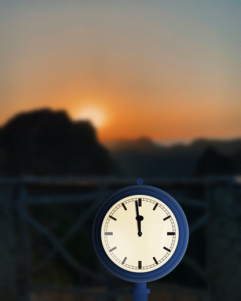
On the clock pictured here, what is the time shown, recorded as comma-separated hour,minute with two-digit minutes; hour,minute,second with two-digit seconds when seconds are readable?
11,59
